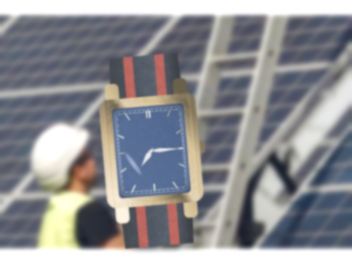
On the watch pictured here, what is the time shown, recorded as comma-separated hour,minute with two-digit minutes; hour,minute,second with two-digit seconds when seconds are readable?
7,15
